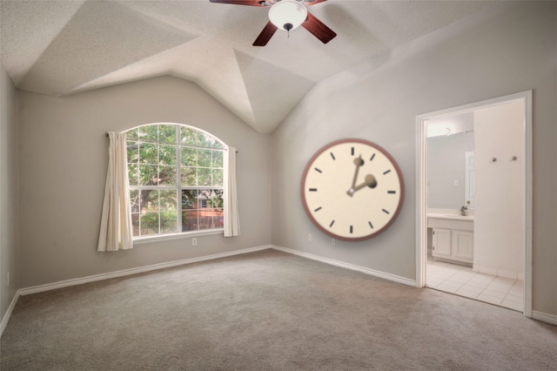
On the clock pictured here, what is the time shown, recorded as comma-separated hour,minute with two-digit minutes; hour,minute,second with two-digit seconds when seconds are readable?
2,02
